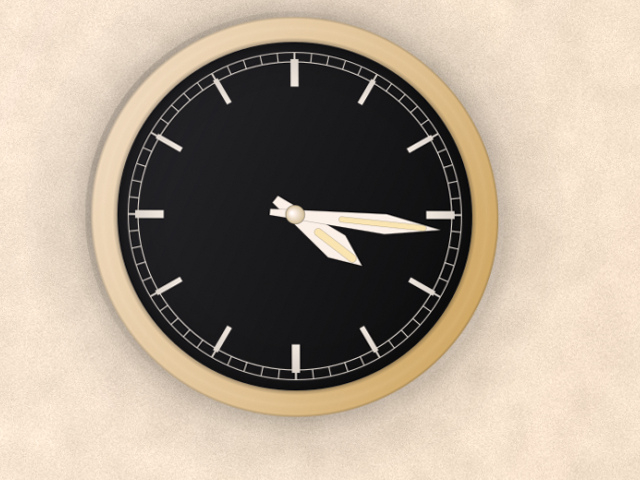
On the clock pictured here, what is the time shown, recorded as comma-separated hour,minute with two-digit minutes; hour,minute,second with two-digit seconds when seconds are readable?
4,16
